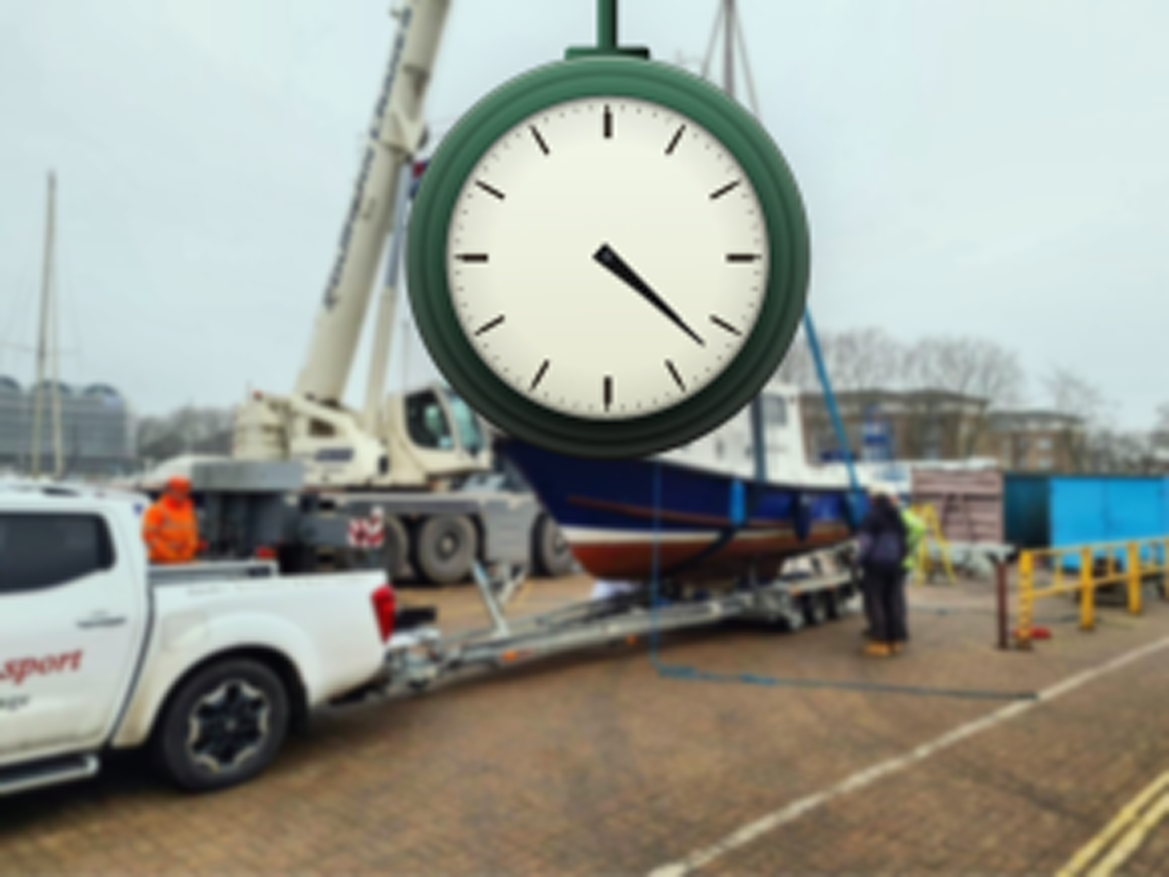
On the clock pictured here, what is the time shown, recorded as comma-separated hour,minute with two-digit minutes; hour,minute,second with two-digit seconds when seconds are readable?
4,22
